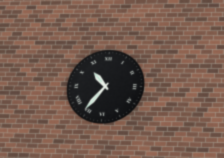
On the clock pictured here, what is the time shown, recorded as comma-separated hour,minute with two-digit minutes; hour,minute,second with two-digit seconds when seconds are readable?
10,36
